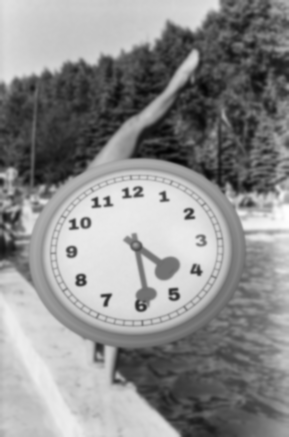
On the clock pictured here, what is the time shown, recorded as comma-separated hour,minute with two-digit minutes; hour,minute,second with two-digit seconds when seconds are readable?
4,29
